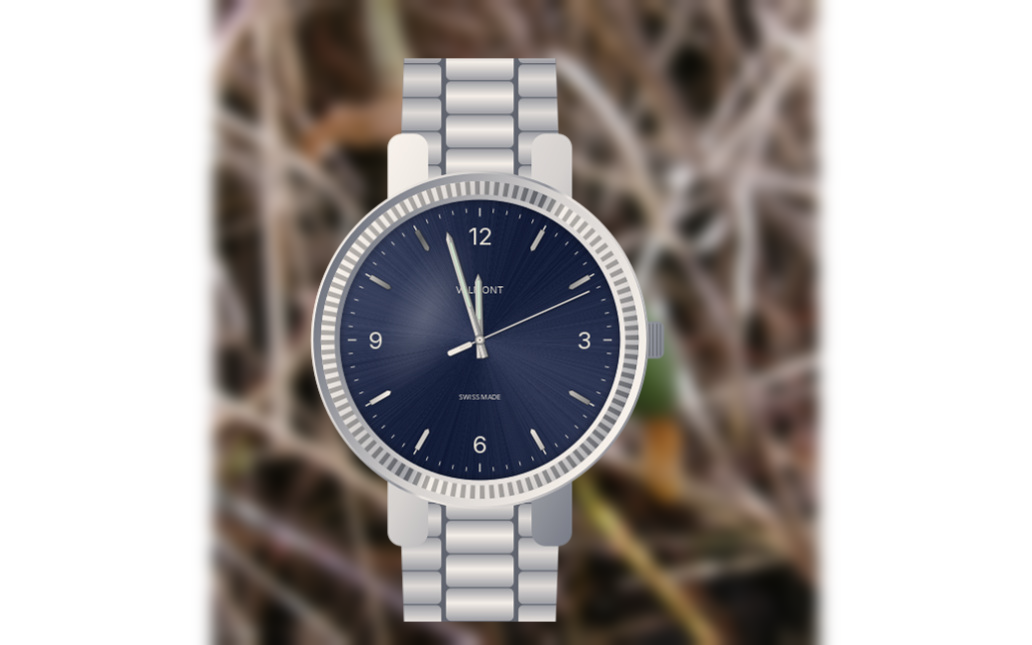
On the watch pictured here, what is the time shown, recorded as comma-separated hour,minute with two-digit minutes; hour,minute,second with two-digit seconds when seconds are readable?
11,57,11
